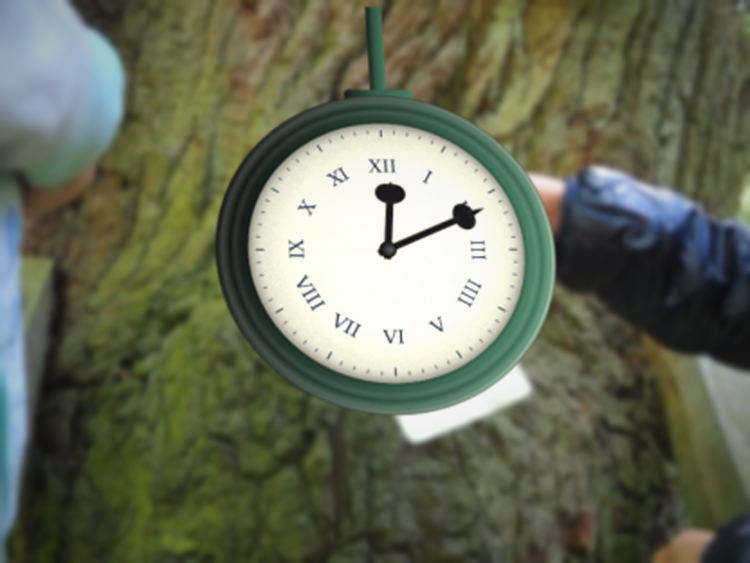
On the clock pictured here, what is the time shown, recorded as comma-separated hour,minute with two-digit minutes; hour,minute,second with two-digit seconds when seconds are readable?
12,11
